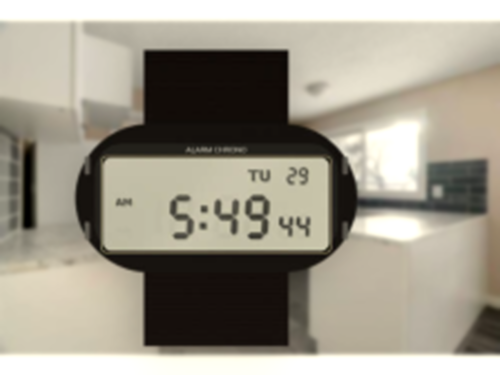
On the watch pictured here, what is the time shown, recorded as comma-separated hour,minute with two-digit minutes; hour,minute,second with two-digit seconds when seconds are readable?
5,49,44
